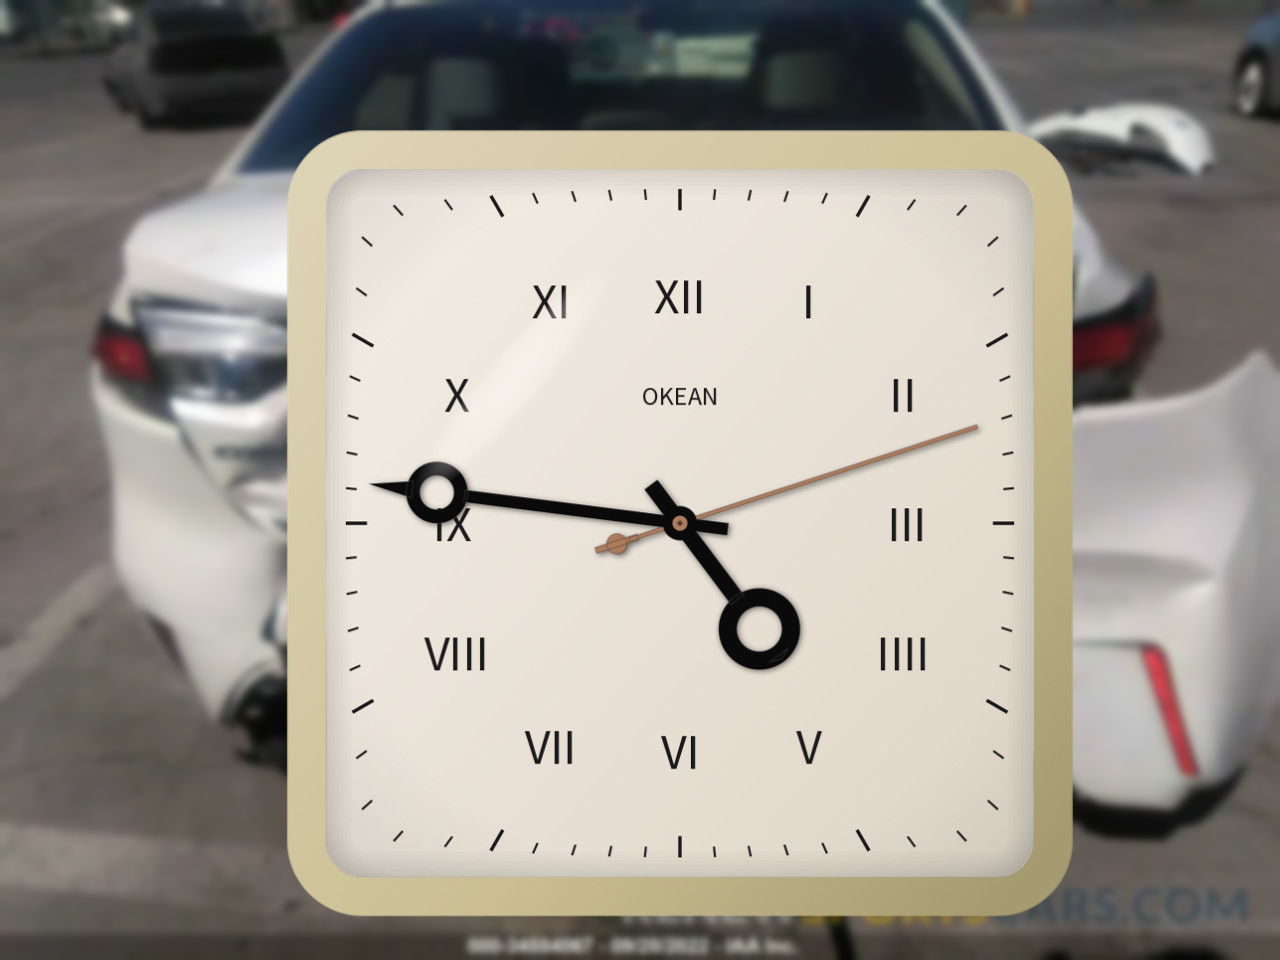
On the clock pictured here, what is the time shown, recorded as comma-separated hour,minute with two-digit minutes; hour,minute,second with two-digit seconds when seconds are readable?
4,46,12
